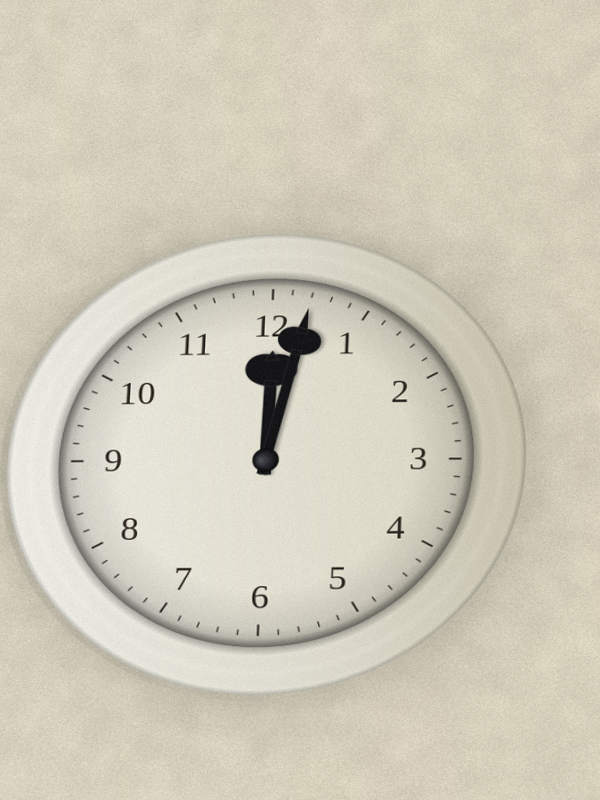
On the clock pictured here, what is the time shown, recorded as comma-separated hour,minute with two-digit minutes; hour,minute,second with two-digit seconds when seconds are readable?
12,02
